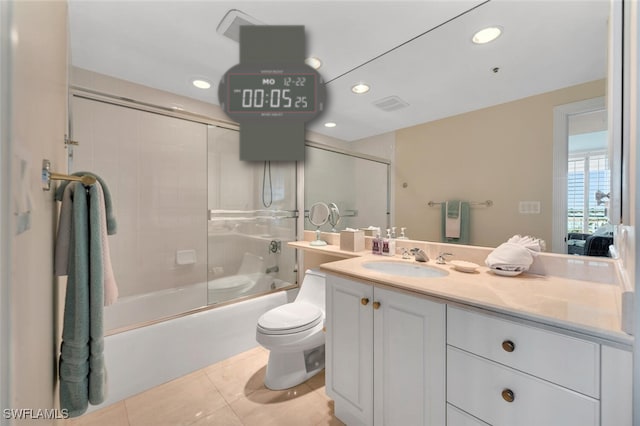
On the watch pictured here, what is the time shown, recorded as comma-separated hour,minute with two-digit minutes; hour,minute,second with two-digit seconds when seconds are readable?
0,05,25
